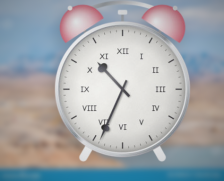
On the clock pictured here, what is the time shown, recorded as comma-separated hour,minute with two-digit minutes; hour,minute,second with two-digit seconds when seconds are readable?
10,34
